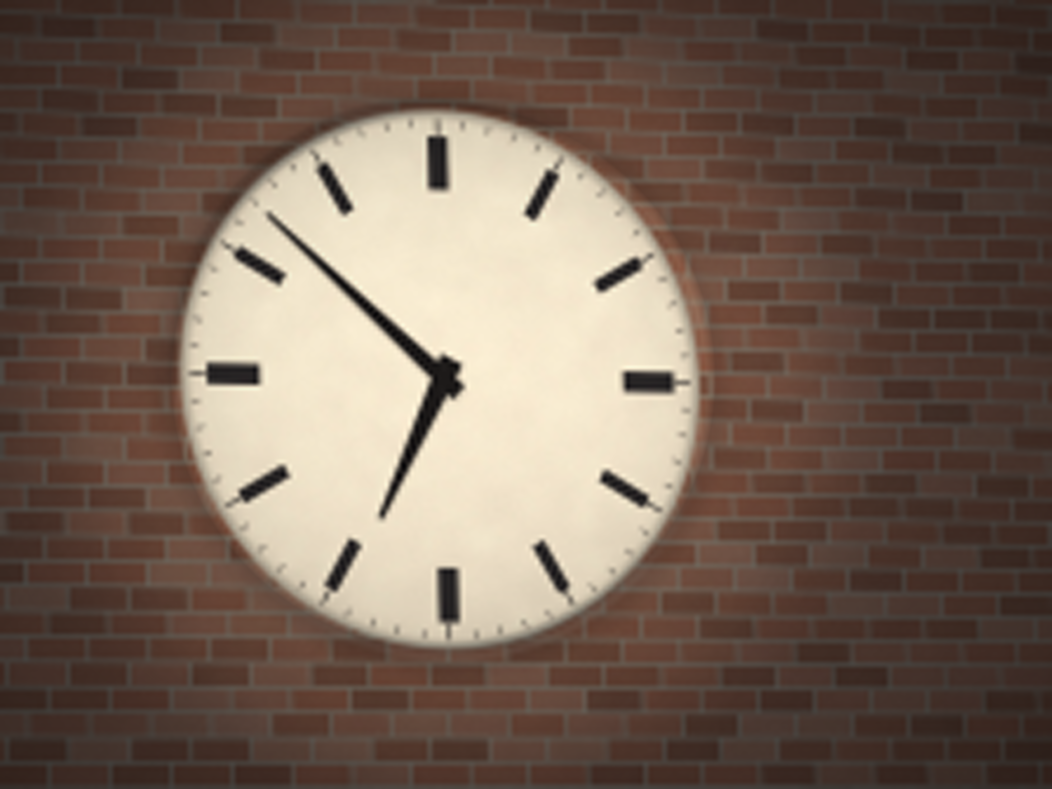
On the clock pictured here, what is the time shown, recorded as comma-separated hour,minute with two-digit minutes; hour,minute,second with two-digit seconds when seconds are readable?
6,52
